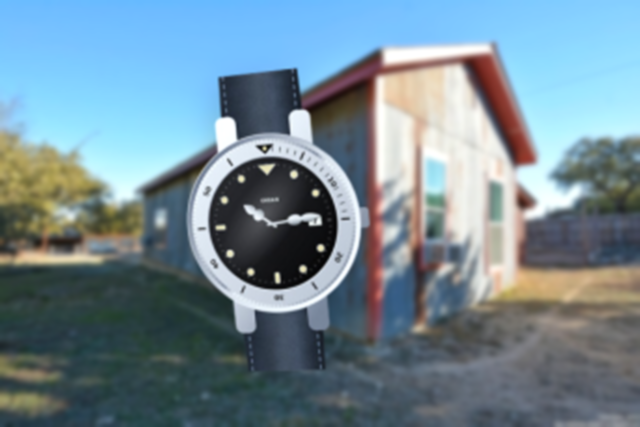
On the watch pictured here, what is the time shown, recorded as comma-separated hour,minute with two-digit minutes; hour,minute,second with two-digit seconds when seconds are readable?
10,14
